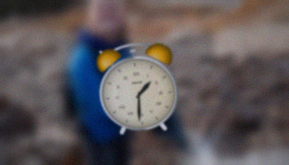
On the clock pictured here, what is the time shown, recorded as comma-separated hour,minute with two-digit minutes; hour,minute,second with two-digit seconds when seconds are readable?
1,31
